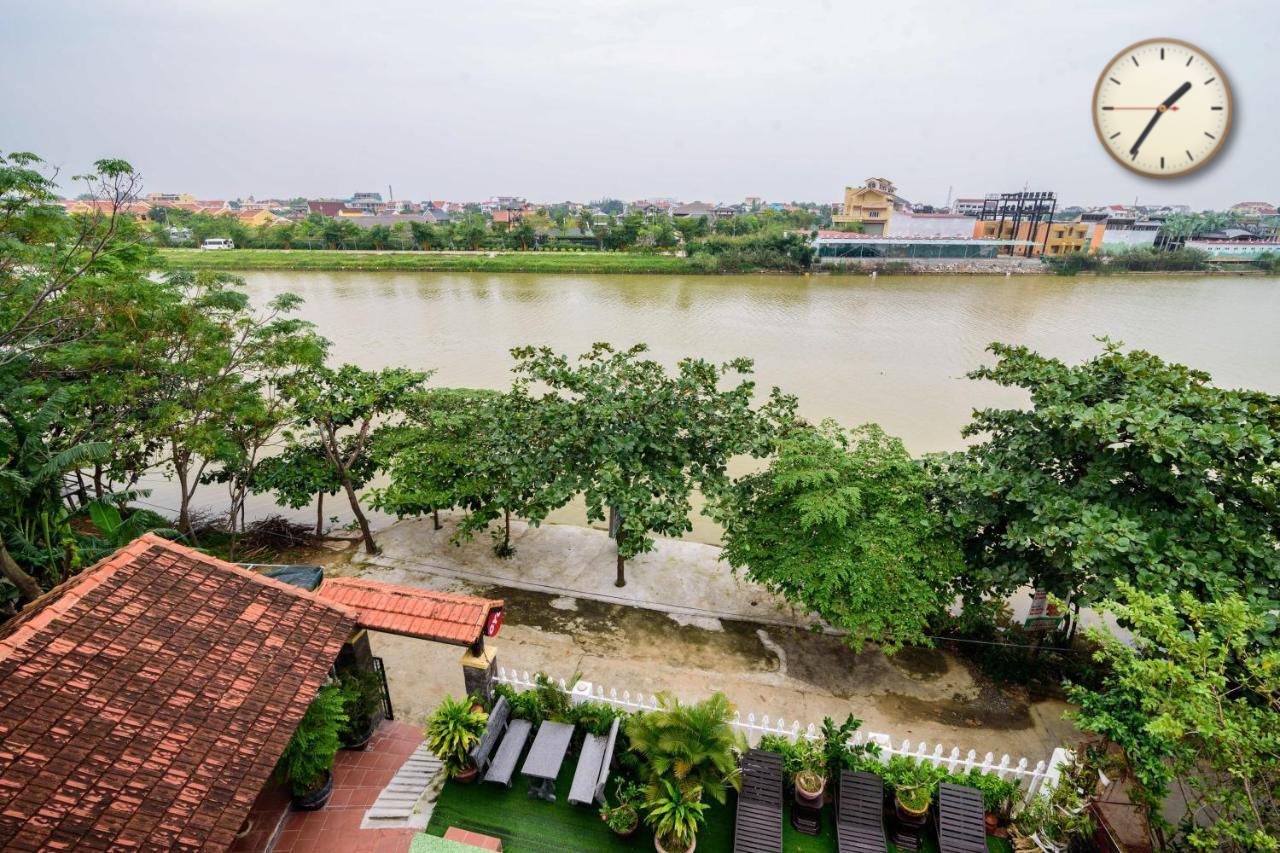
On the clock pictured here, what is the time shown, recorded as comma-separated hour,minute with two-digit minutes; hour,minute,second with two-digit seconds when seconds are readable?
1,35,45
